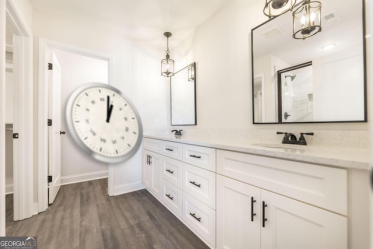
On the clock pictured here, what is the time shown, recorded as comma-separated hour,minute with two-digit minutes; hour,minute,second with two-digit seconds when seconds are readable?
1,03
